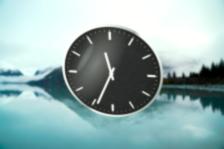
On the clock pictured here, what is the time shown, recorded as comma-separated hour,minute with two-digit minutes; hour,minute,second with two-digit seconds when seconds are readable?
11,34
